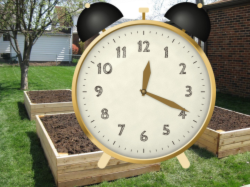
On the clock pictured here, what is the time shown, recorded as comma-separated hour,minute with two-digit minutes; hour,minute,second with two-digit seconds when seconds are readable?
12,19
